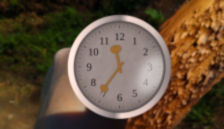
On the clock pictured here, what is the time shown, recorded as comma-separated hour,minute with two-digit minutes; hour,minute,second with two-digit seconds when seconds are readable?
11,36
